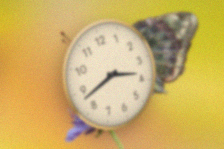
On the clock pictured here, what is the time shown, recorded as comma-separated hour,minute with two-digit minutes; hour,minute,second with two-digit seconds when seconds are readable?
3,43
